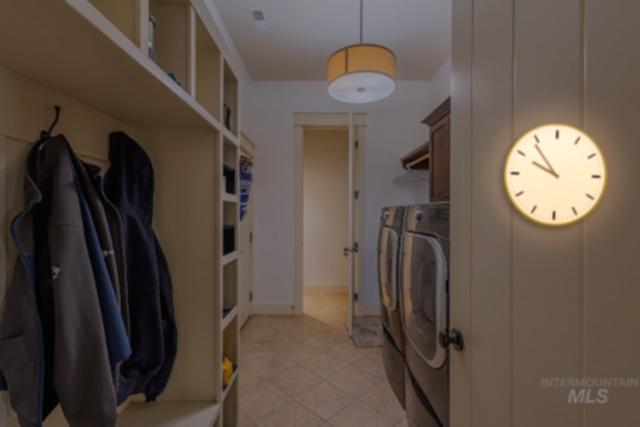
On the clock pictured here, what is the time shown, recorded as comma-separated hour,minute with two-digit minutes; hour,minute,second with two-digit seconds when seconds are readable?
9,54
